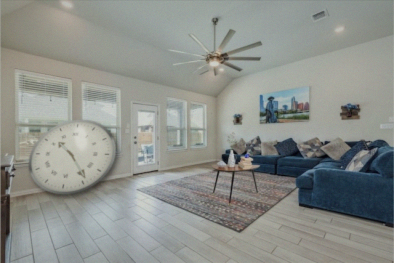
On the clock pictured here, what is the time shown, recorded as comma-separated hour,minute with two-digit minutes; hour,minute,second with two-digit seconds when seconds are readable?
10,24
